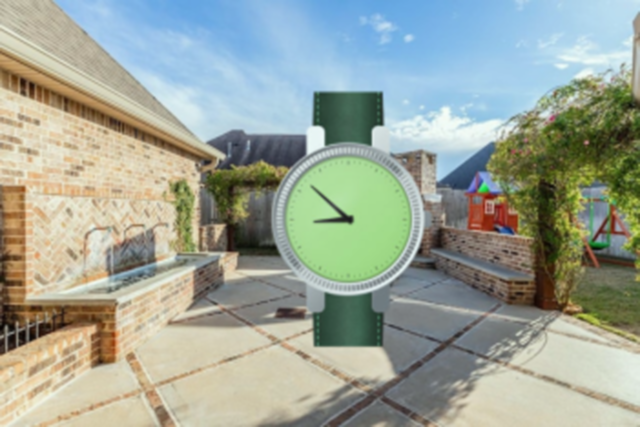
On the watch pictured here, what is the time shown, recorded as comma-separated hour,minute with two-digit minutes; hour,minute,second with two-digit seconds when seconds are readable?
8,52
